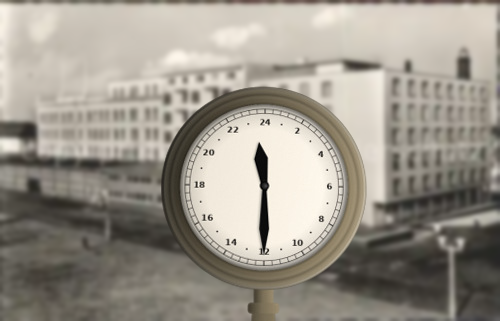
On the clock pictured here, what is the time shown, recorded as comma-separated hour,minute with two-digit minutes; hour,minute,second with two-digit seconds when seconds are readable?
23,30
